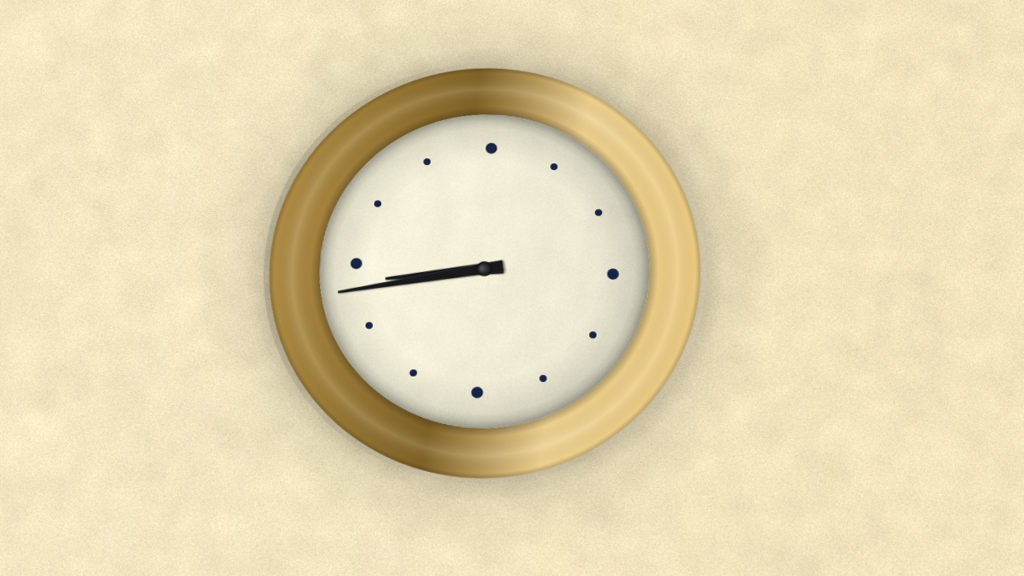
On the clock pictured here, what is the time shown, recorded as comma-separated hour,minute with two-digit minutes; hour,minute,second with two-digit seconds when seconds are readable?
8,43
